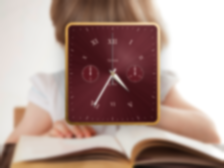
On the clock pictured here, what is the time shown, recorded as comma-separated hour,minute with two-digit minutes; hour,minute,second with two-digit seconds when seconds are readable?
4,35
